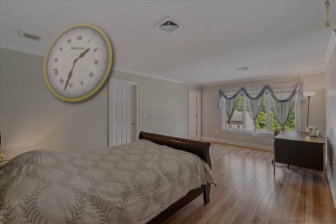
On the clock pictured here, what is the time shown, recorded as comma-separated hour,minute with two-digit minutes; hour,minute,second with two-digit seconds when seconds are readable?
1,32
